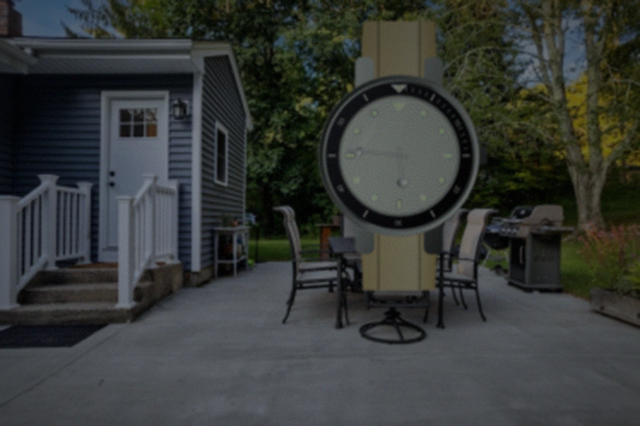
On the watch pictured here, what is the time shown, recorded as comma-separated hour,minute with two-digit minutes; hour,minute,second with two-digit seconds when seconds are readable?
5,46
